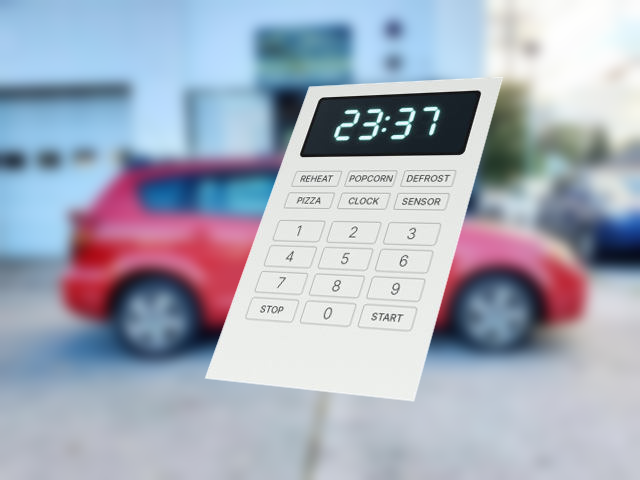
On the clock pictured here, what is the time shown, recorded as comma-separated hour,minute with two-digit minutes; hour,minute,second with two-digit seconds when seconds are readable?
23,37
